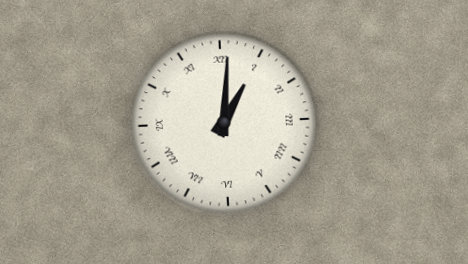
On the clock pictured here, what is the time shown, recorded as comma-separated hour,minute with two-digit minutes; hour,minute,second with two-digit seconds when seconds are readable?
1,01
